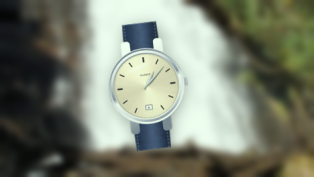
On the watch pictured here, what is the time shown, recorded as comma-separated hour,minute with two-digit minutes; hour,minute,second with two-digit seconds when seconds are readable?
1,08
